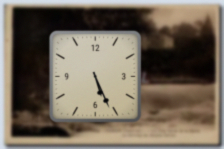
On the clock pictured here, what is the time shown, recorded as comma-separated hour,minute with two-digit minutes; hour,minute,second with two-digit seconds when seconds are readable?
5,26
